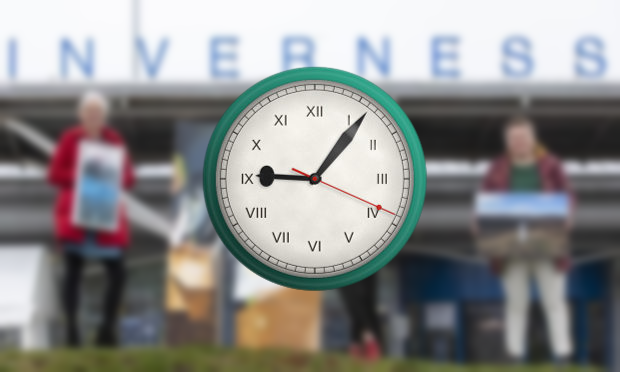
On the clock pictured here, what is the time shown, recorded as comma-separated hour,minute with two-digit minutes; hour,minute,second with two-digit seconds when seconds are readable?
9,06,19
